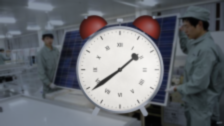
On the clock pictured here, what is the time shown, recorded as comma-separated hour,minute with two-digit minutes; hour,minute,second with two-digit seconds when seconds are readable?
1,39
